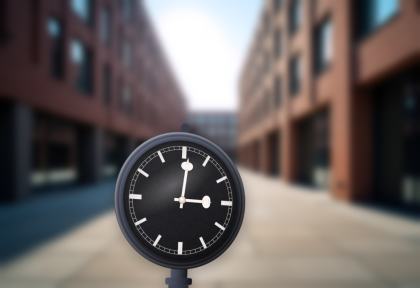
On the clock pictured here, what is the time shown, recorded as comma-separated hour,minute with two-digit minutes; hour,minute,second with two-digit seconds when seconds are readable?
3,01
